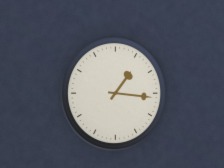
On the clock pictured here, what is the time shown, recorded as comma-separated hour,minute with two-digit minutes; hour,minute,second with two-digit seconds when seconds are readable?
1,16
